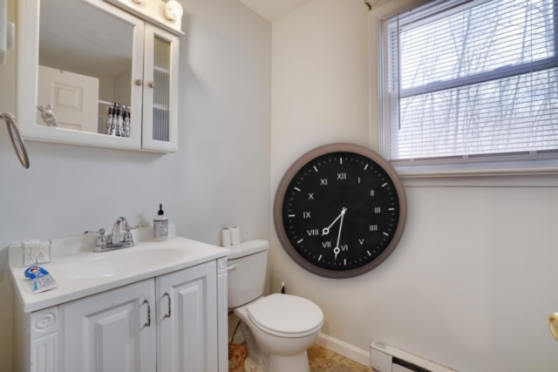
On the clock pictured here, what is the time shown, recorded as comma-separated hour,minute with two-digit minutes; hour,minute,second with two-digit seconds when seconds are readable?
7,32
